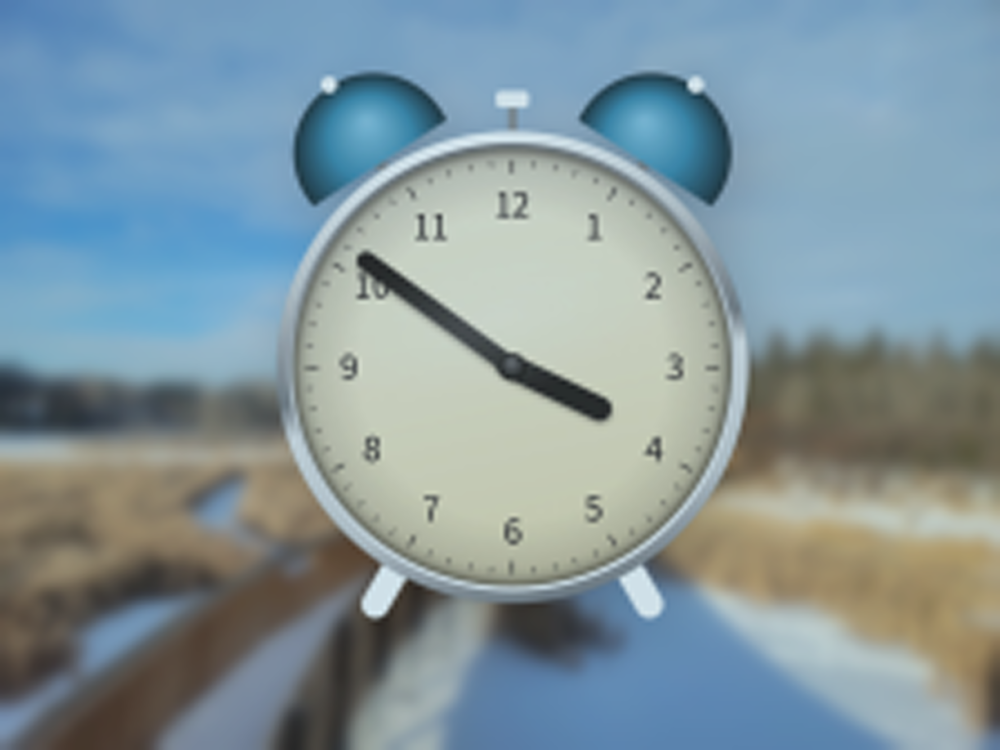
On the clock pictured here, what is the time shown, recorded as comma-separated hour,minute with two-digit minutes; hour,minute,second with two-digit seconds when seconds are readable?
3,51
